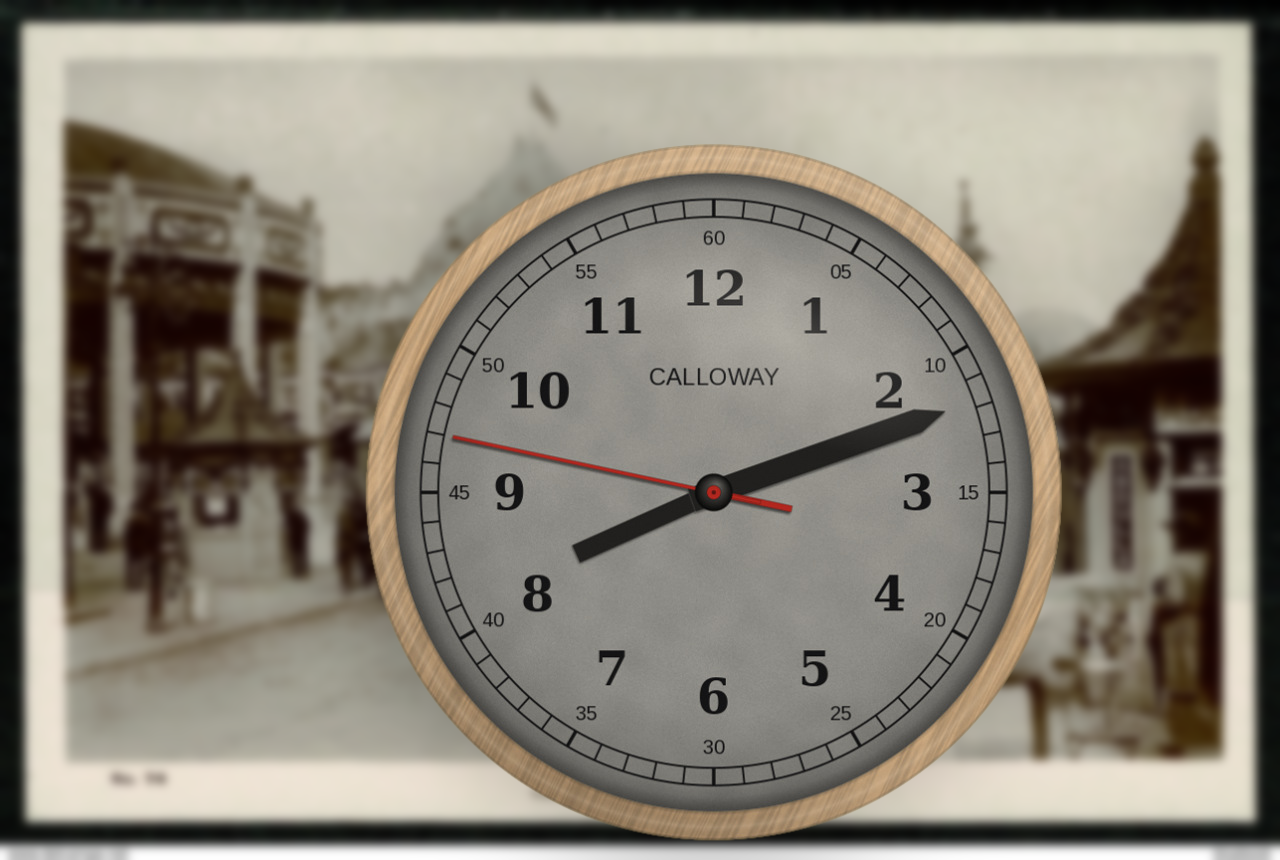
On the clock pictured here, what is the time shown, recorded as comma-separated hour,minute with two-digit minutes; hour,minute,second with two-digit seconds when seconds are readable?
8,11,47
